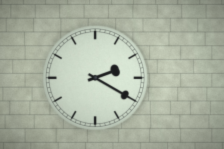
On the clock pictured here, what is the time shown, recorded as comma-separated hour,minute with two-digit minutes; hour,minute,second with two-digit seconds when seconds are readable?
2,20
